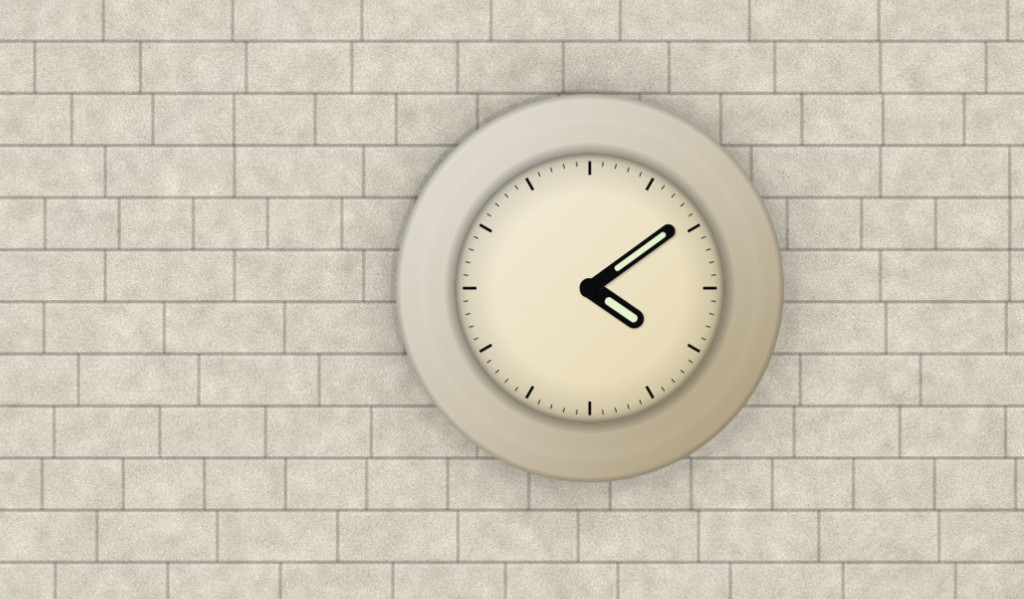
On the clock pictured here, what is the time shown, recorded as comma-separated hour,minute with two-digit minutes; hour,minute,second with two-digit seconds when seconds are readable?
4,09
